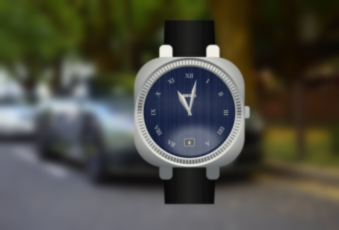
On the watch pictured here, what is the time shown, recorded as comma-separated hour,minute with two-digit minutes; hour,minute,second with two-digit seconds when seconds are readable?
11,02
